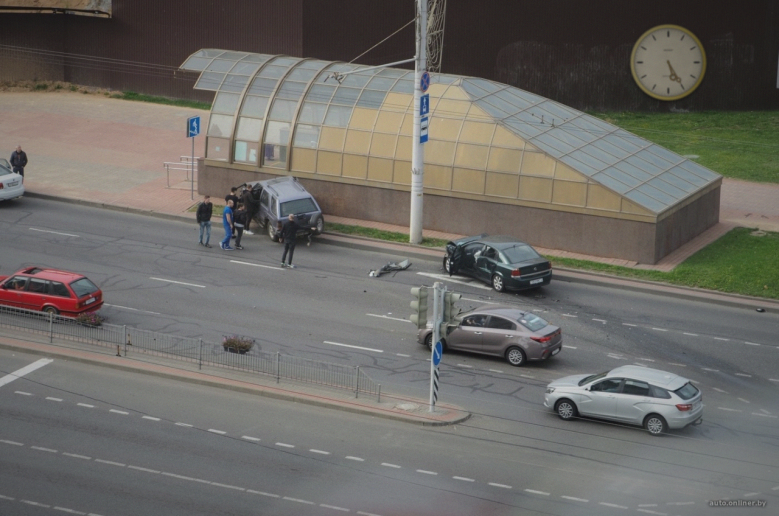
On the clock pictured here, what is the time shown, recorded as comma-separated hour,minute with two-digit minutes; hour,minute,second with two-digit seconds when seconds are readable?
5,25
